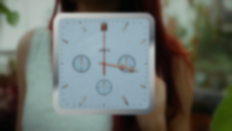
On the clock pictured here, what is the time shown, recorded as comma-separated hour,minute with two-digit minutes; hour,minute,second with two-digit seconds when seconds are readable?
3,17
